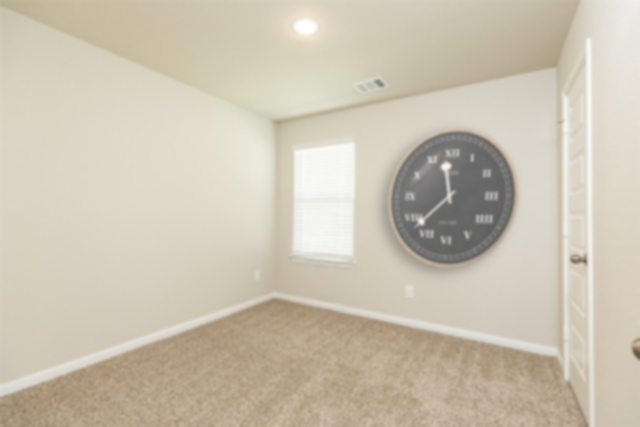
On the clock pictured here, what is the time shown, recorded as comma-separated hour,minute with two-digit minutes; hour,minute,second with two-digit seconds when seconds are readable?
11,38
